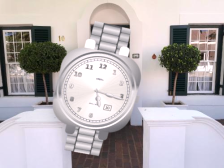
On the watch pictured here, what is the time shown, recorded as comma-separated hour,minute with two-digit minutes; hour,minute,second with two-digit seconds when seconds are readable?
5,16
